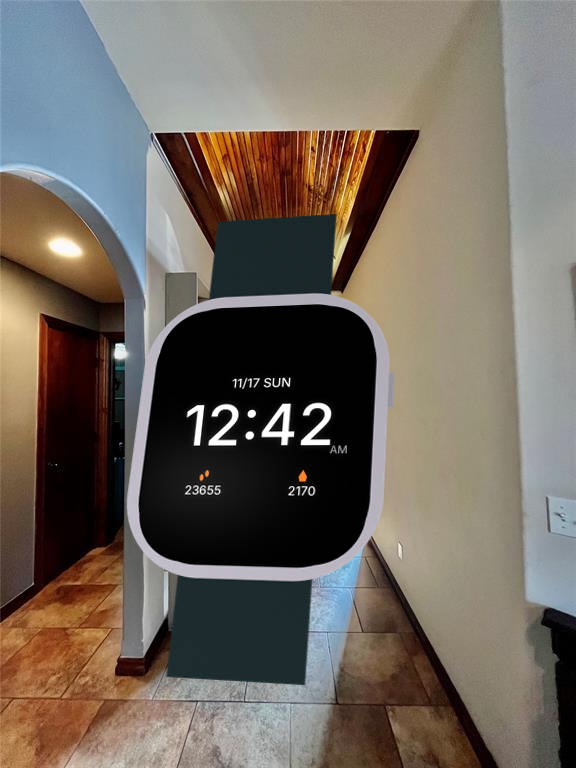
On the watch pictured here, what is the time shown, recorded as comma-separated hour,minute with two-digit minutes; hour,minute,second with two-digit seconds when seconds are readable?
12,42
